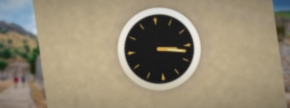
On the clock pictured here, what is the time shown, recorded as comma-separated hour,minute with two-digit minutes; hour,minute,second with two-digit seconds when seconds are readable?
3,17
